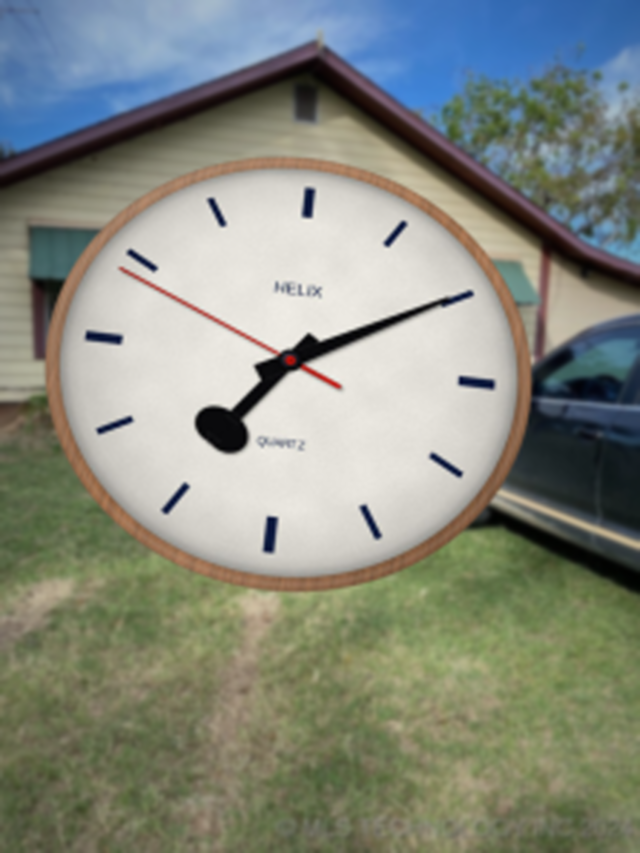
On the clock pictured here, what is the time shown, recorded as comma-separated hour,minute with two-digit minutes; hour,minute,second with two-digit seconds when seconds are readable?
7,09,49
